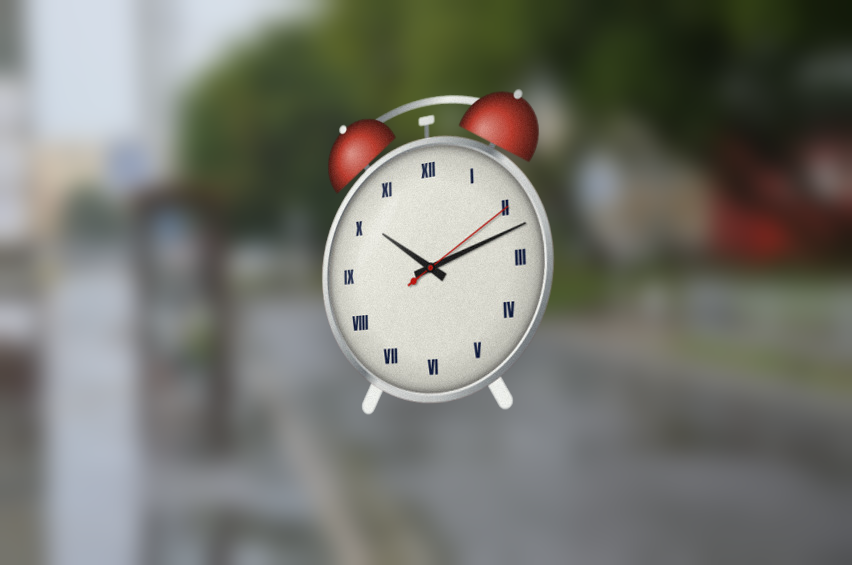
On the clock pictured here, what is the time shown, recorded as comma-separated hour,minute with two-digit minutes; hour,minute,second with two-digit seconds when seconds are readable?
10,12,10
